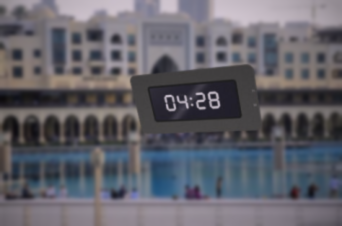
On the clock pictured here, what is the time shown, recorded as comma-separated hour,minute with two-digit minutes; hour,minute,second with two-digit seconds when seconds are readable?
4,28
